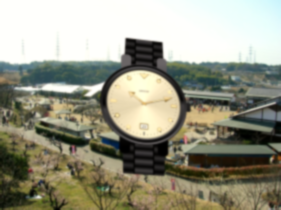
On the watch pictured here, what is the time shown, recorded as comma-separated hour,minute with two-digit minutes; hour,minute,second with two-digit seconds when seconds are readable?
10,12
